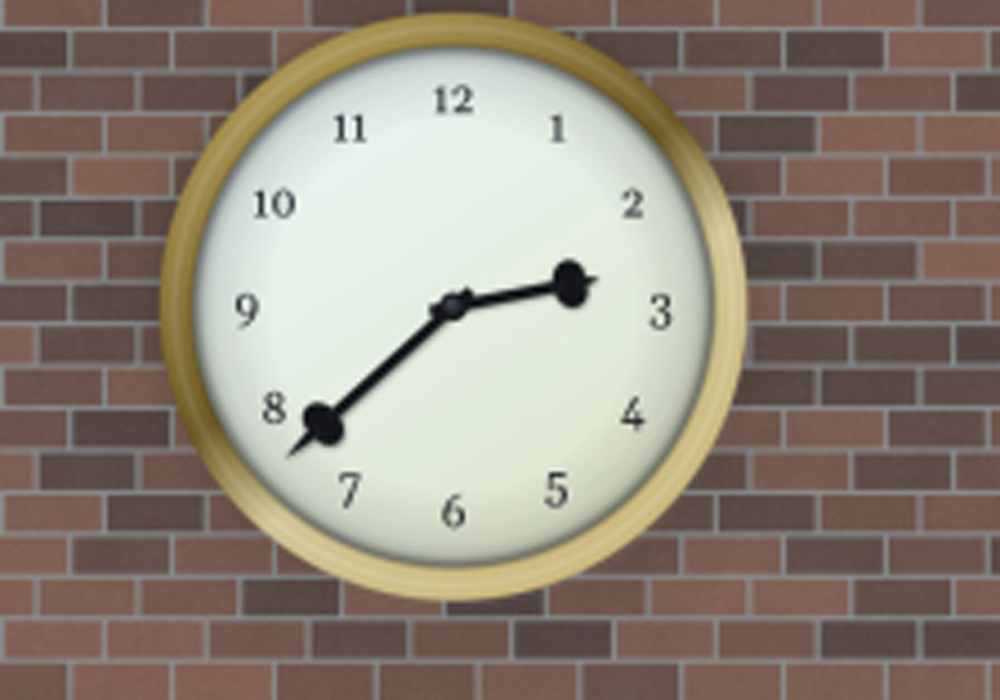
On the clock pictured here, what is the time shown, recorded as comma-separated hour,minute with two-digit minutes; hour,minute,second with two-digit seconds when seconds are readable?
2,38
